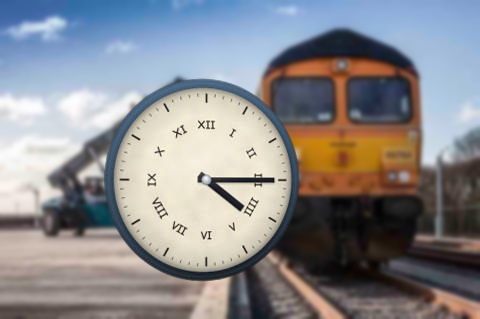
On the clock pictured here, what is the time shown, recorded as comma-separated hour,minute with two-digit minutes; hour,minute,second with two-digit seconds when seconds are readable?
4,15
